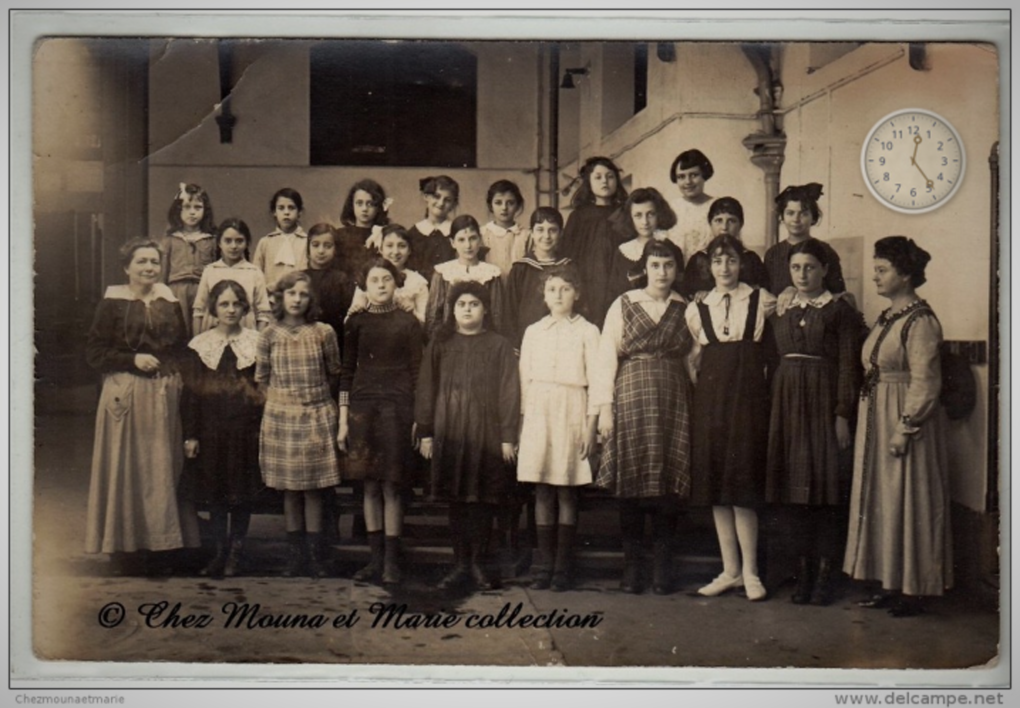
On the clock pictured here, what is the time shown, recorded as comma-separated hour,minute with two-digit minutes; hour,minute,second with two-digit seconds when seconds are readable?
12,24
